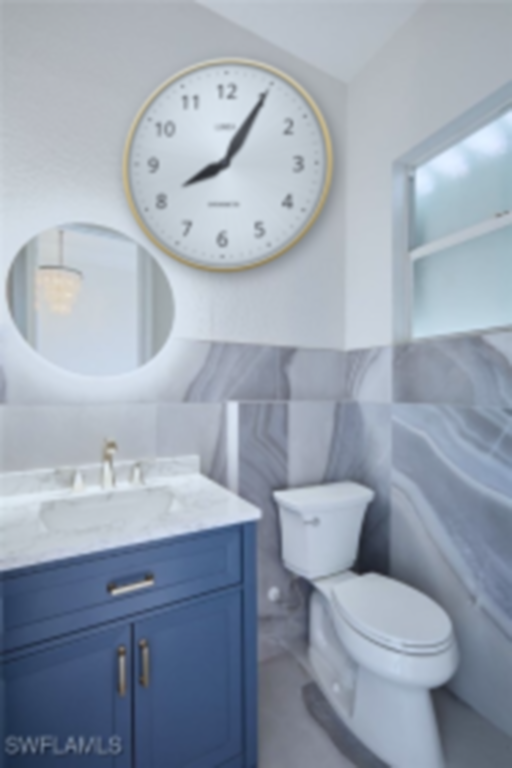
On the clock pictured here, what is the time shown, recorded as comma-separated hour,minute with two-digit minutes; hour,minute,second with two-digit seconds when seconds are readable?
8,05
